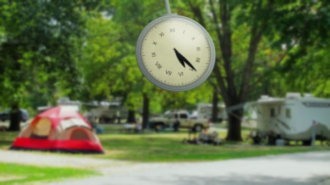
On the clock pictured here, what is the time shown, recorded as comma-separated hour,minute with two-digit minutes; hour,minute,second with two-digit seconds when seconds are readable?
5,24
